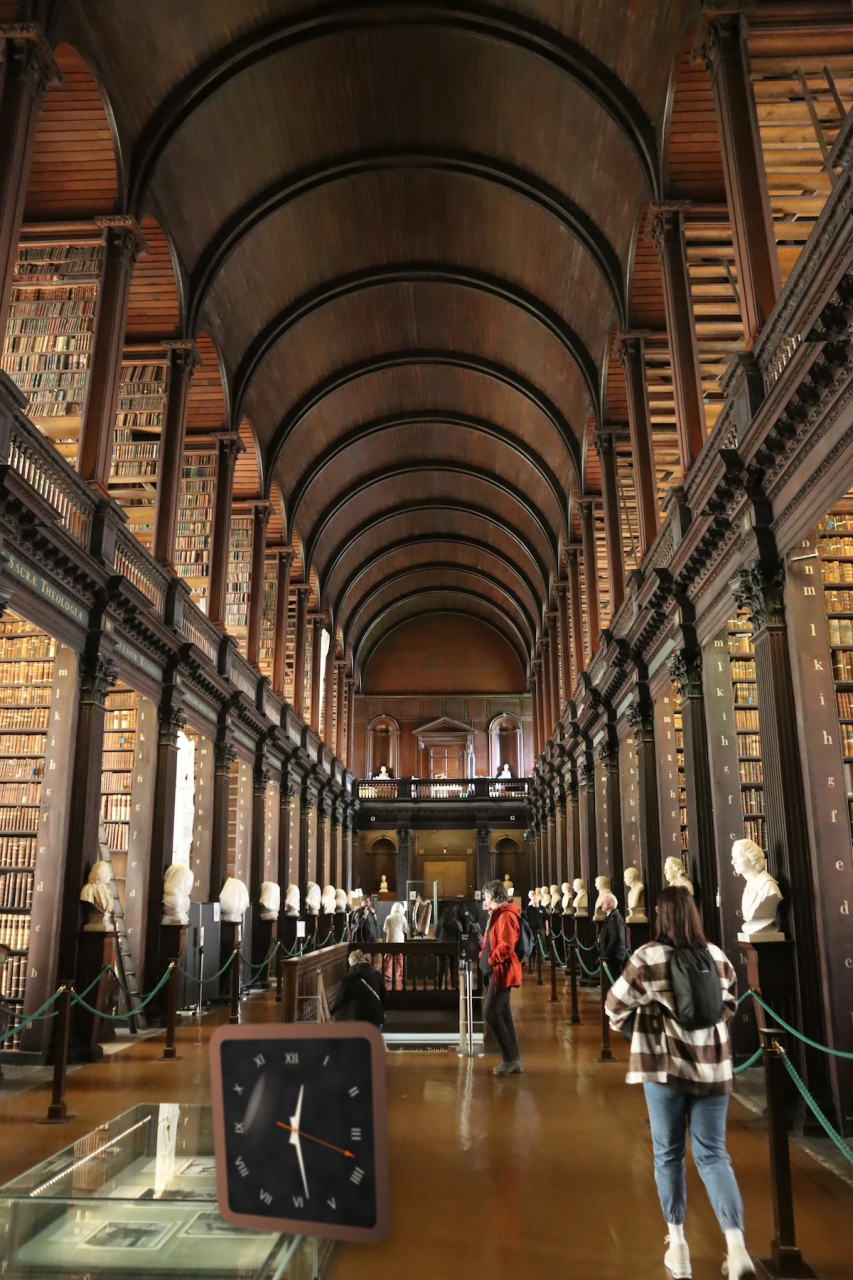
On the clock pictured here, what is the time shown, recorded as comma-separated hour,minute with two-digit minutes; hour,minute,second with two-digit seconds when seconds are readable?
12,28,18
